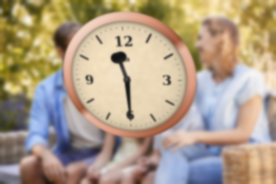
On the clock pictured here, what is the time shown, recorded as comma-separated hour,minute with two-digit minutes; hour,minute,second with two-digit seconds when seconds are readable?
11,30
